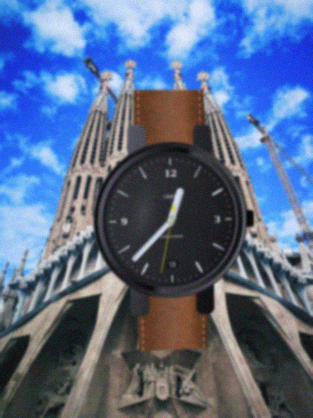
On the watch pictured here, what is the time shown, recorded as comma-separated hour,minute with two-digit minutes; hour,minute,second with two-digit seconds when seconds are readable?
12,37,32
